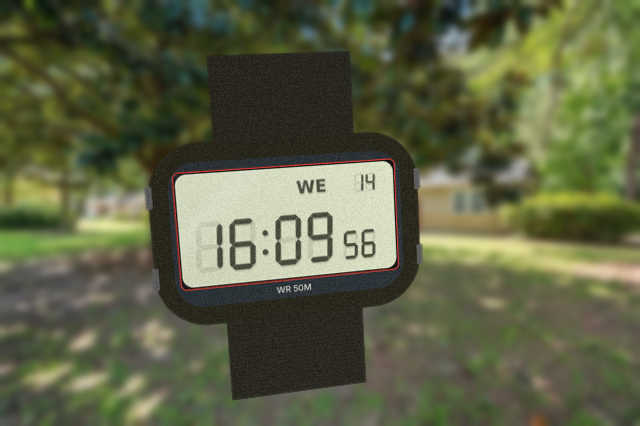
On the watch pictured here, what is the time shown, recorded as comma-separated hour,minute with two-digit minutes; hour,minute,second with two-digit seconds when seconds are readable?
16,09,56
